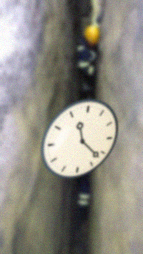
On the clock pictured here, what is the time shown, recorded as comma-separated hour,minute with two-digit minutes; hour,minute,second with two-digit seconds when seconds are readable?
11,22
